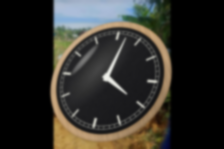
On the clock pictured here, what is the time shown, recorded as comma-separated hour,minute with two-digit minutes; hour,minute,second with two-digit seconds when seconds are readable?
4,02
